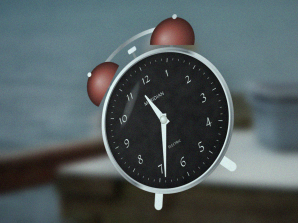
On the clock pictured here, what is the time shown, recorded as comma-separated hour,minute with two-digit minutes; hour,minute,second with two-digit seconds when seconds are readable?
11,34
